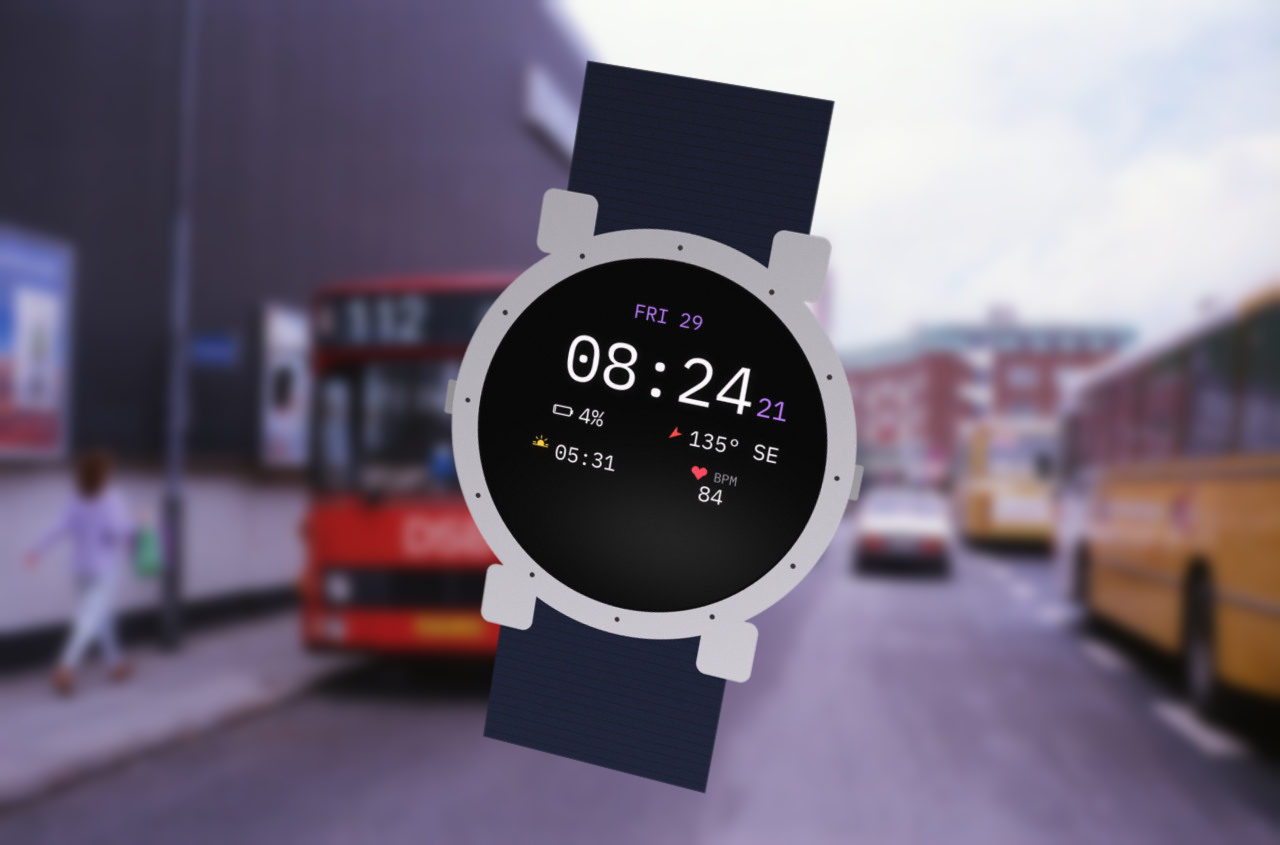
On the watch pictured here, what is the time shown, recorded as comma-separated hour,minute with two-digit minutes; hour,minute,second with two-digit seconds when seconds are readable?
8,24,21
